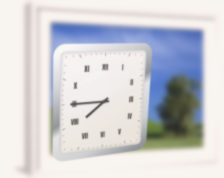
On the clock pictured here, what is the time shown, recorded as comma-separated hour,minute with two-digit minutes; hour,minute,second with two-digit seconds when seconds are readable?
7,45
